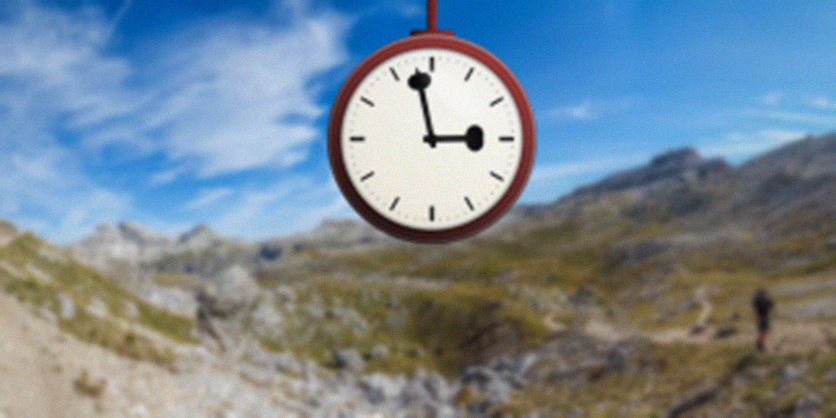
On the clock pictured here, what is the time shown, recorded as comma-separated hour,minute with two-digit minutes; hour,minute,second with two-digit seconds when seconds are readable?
2,58
